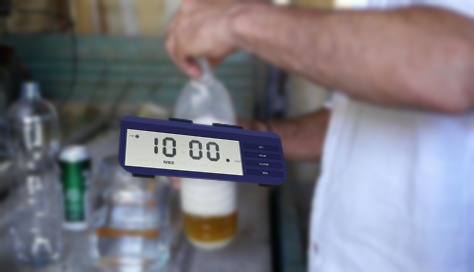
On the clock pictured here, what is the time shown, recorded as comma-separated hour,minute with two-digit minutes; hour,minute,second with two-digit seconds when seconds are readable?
10,00
